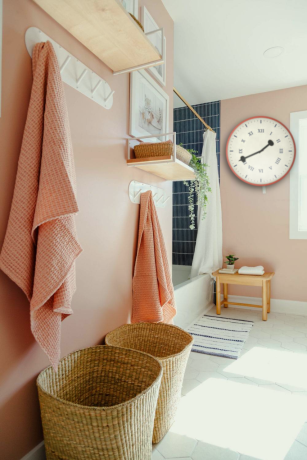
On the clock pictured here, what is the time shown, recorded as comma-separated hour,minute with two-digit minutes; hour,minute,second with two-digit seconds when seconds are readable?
1,41
